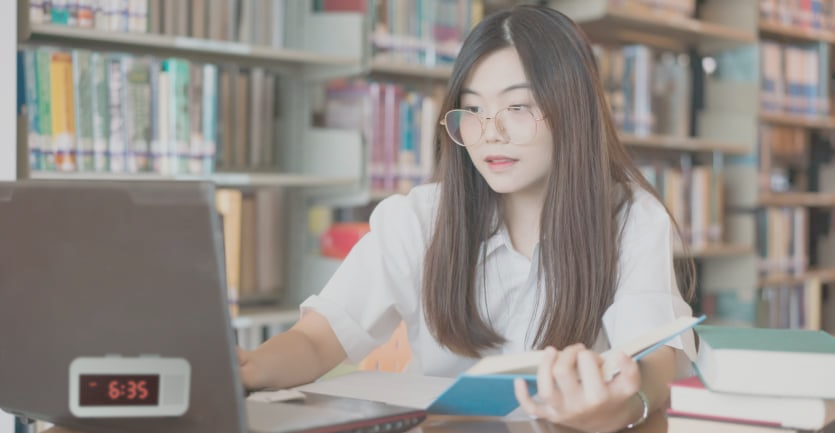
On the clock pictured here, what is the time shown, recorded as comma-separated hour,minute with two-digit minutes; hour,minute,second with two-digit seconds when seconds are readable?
6,35
